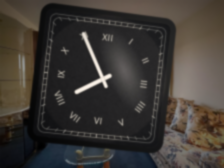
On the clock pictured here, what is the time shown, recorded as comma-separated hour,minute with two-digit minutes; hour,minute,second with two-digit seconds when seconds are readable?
7,55
